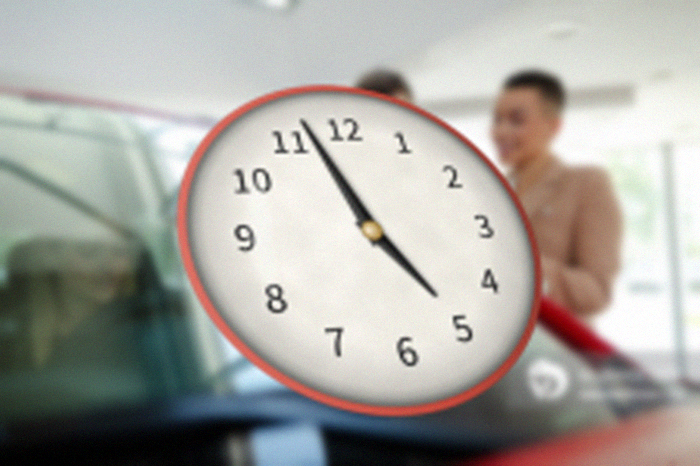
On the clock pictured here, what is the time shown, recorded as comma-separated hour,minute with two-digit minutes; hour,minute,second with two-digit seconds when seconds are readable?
4,57
